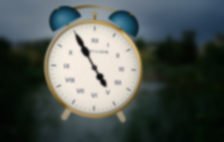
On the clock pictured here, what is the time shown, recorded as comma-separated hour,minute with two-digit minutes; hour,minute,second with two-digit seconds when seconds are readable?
4,55
